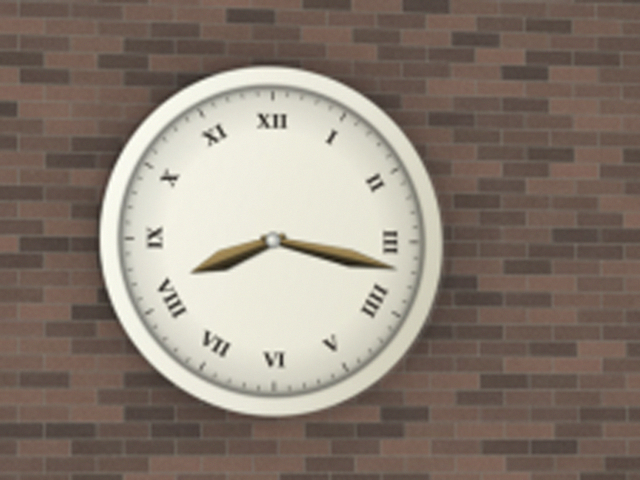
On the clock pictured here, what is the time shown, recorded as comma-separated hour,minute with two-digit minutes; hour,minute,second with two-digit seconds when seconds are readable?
8,17
